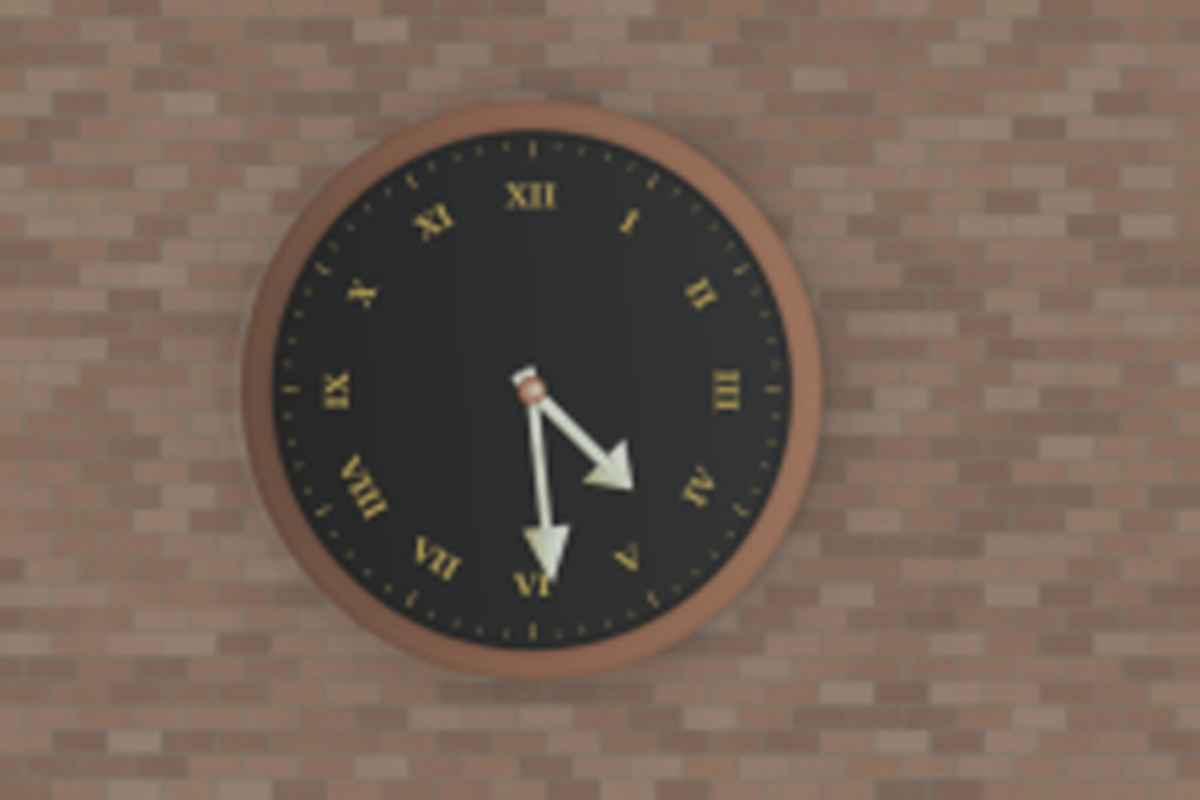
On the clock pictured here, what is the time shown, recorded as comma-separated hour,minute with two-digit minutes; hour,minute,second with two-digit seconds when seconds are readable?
4,29
